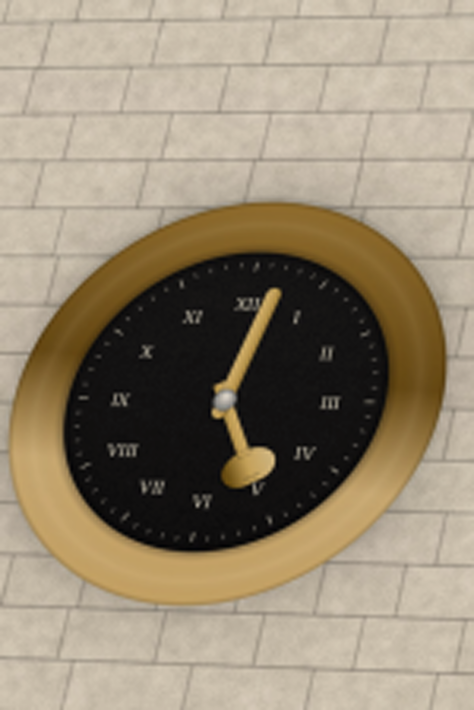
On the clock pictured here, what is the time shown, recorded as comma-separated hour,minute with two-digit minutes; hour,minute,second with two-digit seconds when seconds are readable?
5,02
